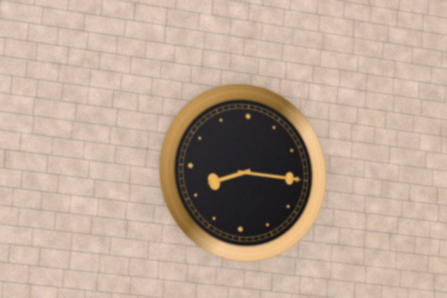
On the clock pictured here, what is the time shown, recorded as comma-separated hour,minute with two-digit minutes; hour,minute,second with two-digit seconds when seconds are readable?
8,15
